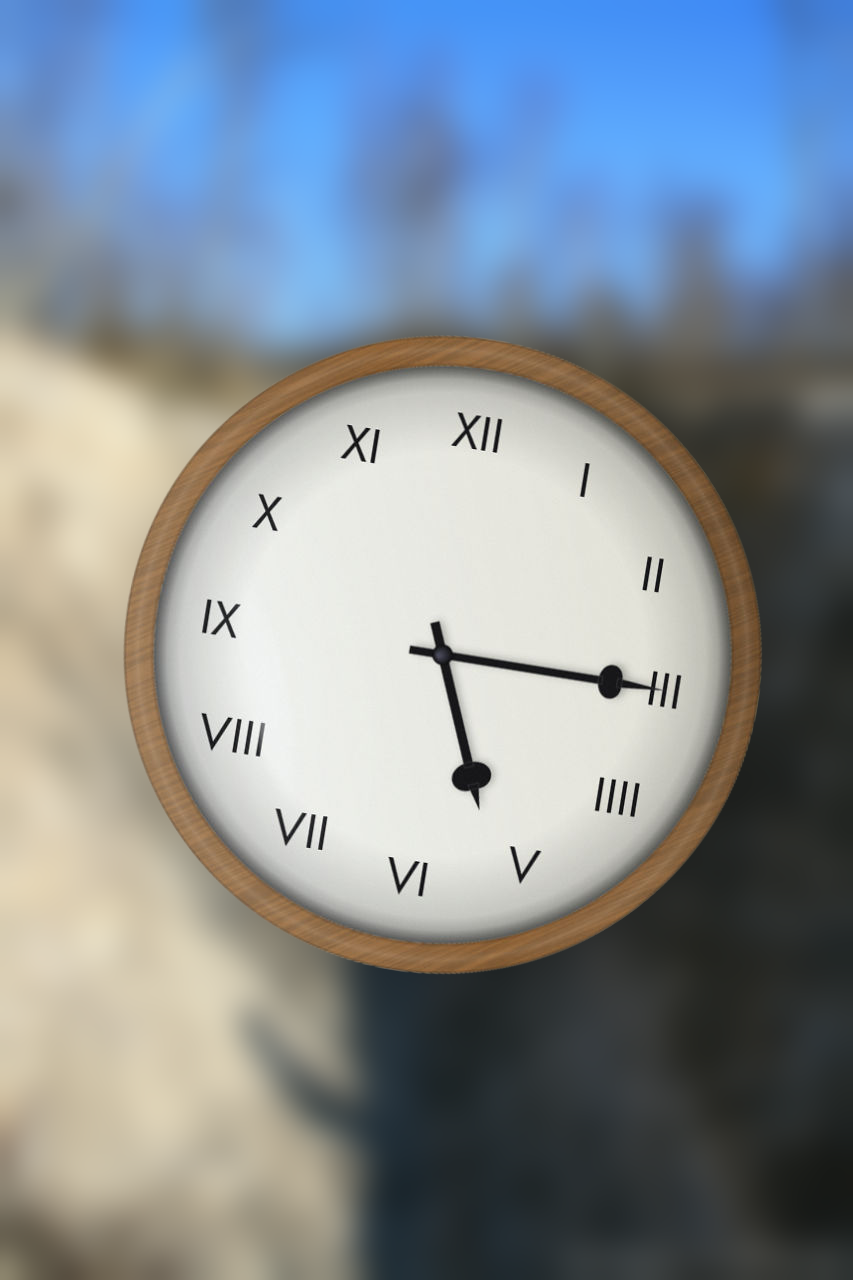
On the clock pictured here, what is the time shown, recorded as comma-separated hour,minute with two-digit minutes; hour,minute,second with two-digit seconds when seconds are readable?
5,15
